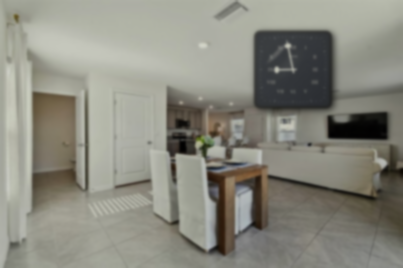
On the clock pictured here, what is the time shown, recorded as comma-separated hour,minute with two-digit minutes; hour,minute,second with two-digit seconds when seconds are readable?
8,58
